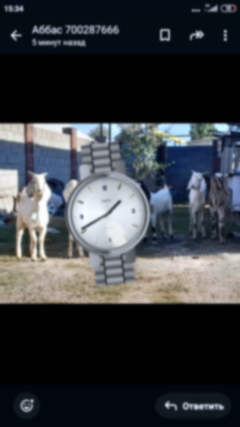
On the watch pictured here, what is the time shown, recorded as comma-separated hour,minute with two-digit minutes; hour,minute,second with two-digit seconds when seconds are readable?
1,41
